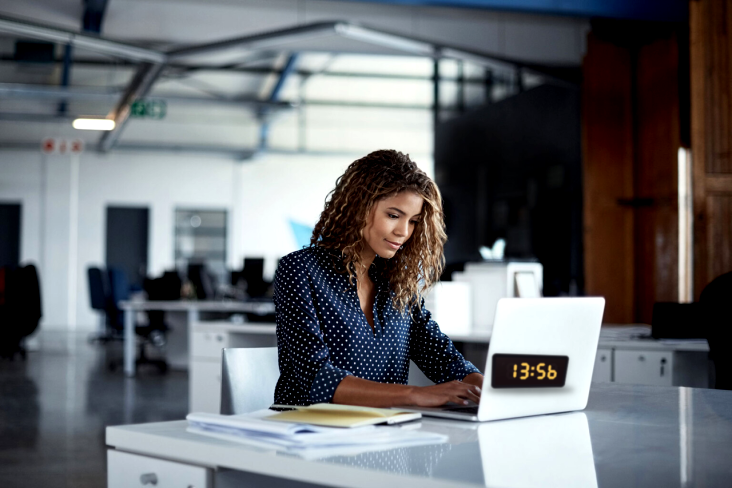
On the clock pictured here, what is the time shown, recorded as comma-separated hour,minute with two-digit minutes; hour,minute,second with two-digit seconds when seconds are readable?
13,56
